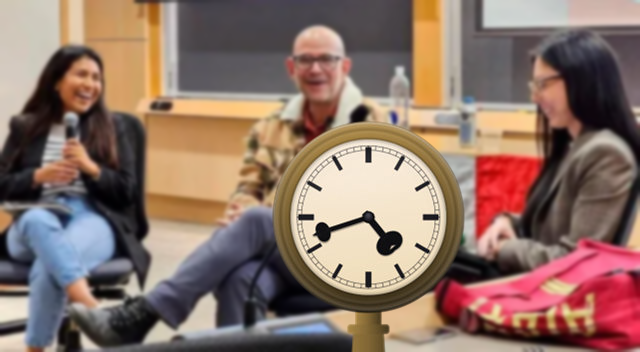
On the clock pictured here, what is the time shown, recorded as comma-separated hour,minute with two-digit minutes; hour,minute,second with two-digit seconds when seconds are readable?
4,42
